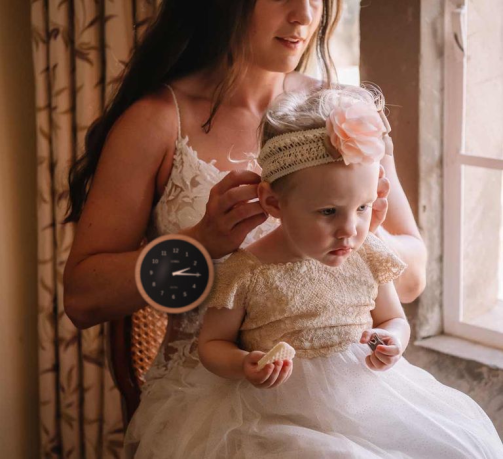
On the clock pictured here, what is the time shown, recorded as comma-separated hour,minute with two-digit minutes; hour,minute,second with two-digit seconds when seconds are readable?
2,15
